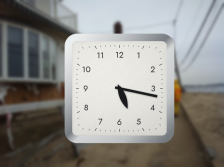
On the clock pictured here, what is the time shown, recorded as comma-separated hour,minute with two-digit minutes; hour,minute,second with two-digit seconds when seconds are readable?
5,17
